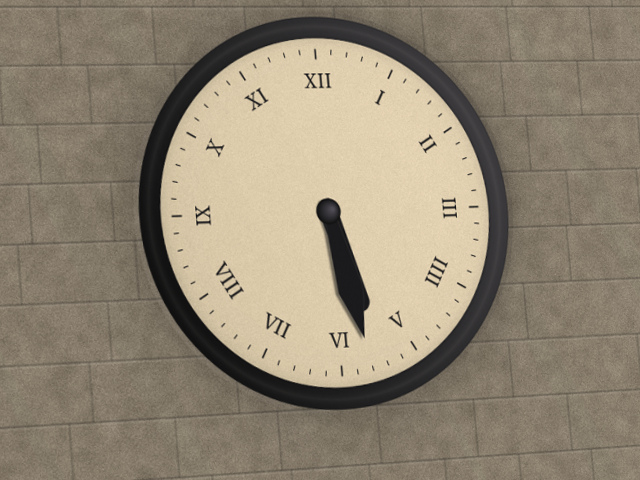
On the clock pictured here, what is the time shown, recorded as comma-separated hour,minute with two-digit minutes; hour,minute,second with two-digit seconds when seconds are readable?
5,28
